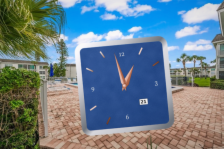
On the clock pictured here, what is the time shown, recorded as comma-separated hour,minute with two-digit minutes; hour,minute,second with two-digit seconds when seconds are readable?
12,58
